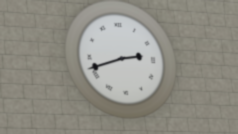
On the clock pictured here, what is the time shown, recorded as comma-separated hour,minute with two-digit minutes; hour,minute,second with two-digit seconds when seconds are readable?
2,42
